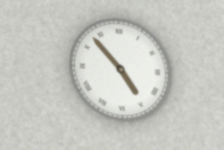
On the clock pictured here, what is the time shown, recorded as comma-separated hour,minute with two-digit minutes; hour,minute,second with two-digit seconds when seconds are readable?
4,53
